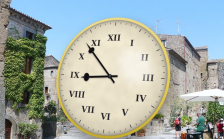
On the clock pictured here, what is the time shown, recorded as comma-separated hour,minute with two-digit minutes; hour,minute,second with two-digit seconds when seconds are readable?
8,53
